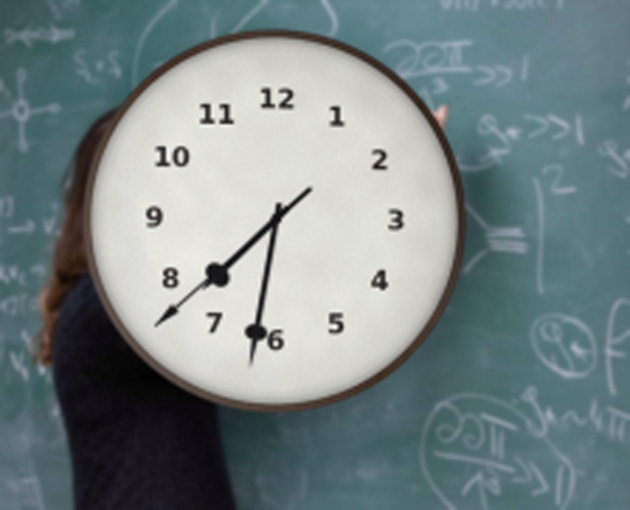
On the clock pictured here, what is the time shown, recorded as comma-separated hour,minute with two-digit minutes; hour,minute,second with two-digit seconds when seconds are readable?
7,31,38
